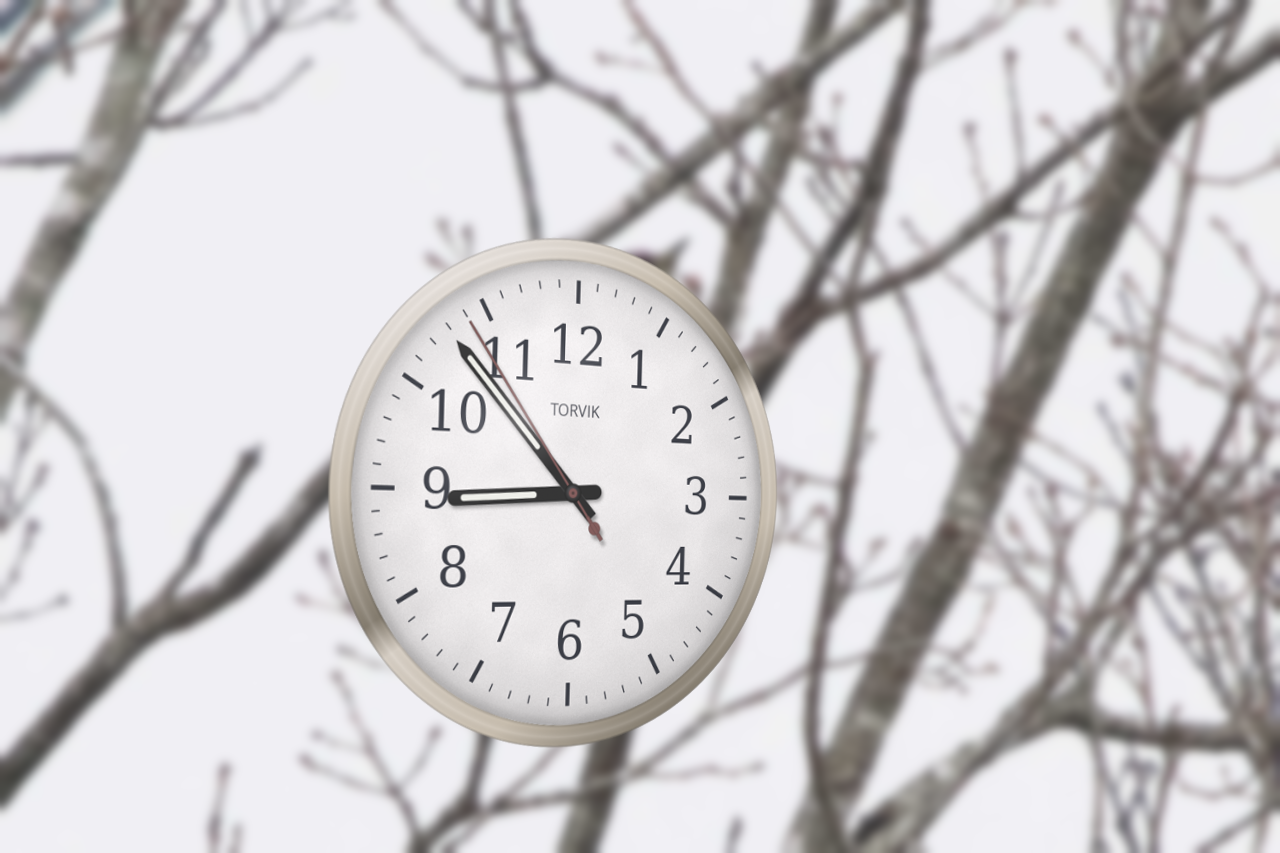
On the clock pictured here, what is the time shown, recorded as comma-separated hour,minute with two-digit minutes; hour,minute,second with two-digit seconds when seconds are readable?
8,52,54
